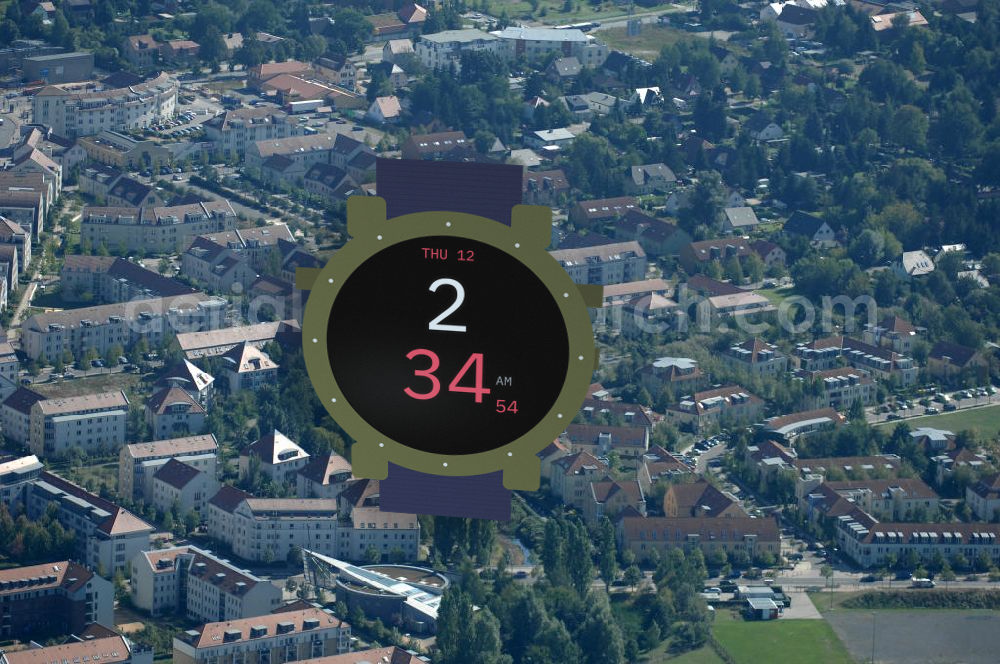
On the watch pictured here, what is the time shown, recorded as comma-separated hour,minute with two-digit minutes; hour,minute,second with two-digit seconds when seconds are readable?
2,34,54
